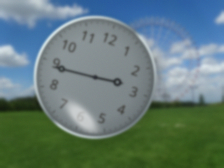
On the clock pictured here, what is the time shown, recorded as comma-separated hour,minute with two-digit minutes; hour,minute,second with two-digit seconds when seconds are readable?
2,44
